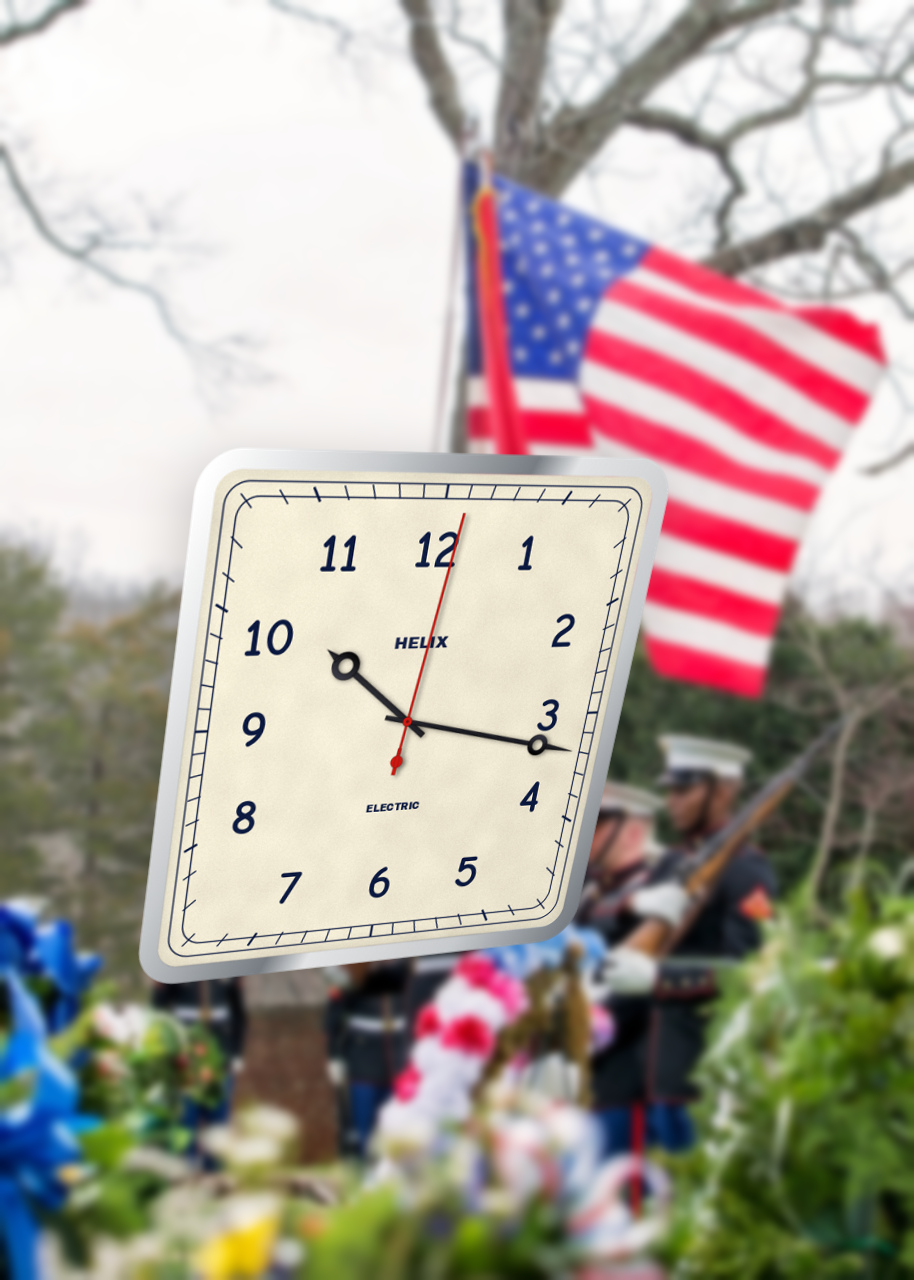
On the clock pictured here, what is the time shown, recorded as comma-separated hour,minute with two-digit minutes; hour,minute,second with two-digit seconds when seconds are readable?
10,17,01
